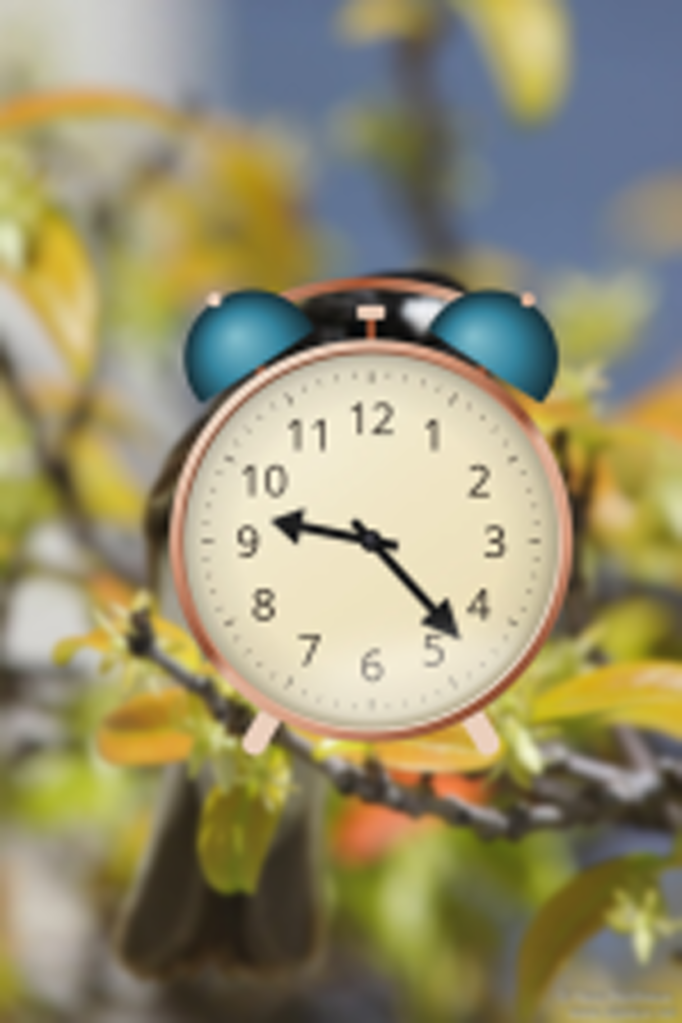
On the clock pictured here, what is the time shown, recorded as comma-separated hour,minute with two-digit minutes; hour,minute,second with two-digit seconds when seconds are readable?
9,23
